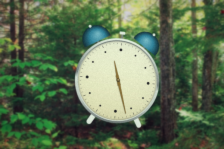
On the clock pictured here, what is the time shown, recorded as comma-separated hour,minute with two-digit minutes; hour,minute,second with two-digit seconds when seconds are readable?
11,27
